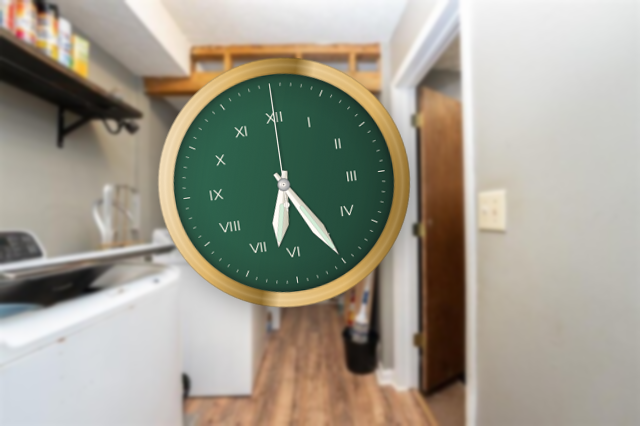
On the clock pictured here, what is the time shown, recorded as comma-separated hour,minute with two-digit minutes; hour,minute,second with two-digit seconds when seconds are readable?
6,25,00
